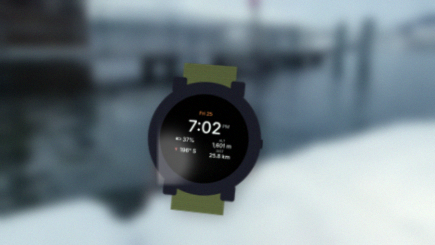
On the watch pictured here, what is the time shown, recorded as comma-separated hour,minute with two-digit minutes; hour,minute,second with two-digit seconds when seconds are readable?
7,02
